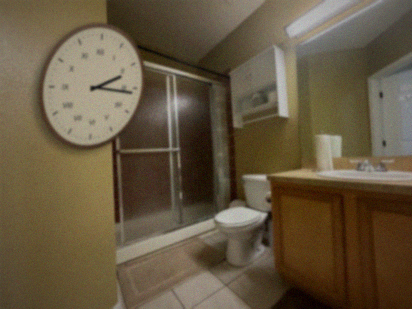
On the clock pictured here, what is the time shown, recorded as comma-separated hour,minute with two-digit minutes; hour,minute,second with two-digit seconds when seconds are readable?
2,16
